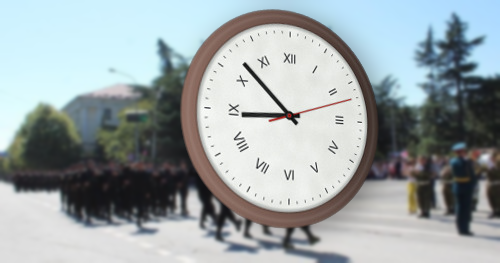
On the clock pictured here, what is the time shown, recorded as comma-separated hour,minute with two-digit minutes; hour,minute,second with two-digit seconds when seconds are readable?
8,52,12
